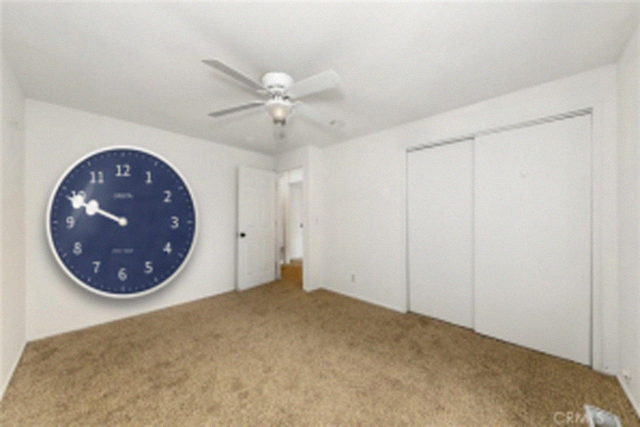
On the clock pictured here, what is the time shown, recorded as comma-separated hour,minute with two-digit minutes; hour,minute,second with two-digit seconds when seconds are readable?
9,49
